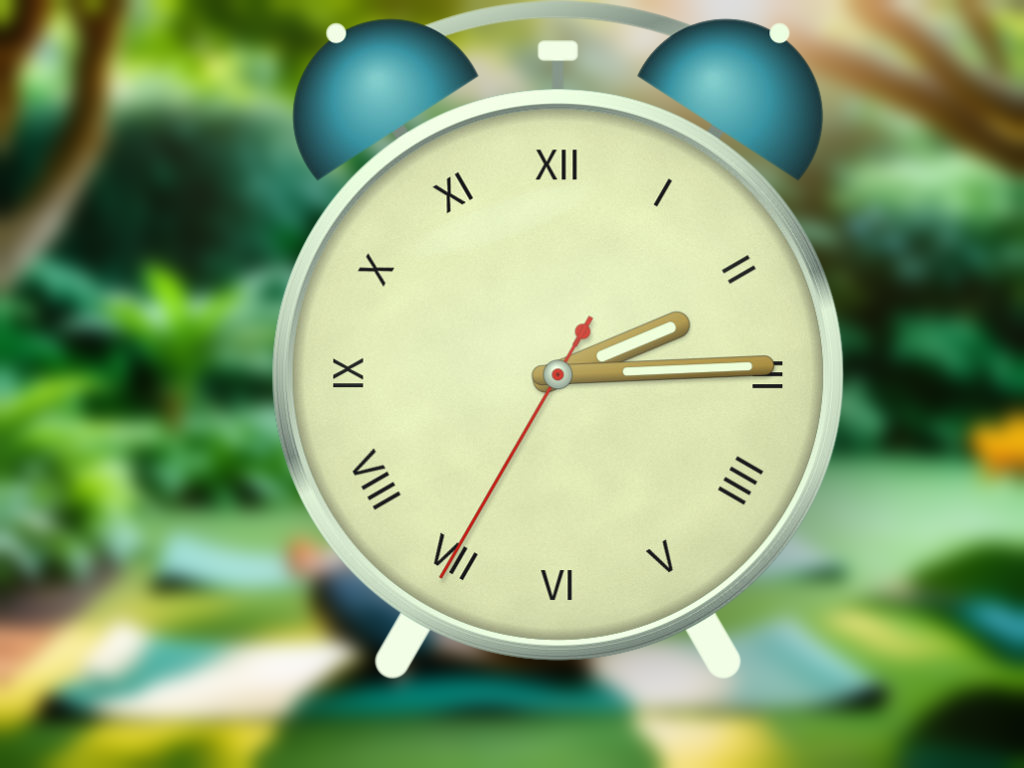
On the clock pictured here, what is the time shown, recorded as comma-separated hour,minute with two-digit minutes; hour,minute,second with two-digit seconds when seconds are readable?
2,14,35
